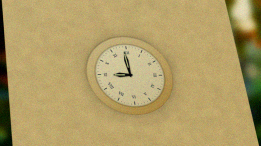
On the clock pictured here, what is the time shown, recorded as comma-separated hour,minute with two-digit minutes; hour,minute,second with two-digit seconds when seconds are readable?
8,59
